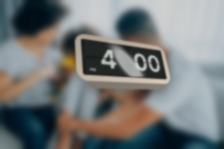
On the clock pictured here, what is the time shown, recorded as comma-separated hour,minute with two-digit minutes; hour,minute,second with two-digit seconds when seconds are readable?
4,00
